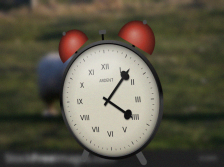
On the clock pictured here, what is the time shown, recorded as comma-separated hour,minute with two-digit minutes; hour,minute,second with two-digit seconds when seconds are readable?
4,07
